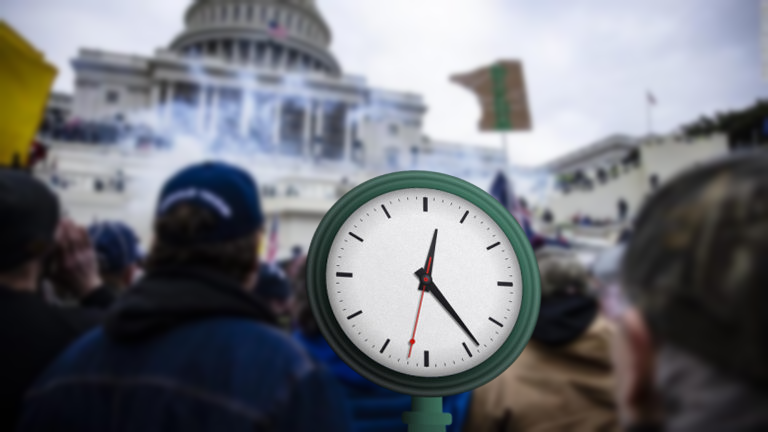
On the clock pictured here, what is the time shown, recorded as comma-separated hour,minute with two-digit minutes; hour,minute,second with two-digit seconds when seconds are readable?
12,23,32
